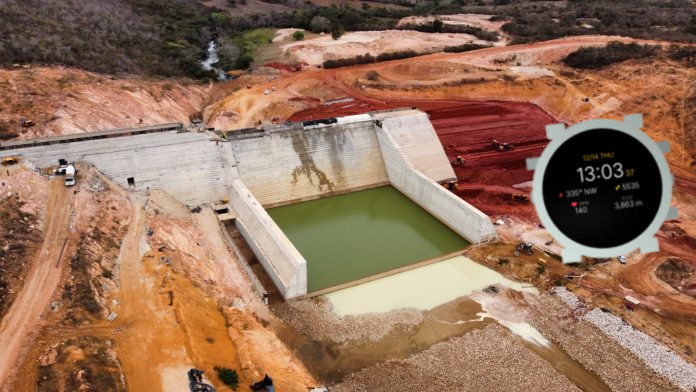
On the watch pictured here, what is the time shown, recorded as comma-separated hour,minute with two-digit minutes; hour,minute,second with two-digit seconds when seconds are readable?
13,03
